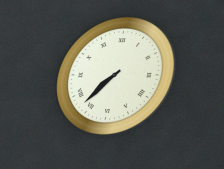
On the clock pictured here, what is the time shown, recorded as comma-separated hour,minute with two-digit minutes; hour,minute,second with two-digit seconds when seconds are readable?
7,37
